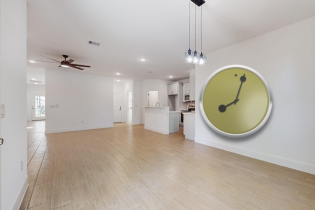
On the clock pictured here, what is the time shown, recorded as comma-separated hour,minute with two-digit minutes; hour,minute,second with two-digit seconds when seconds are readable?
8,03
